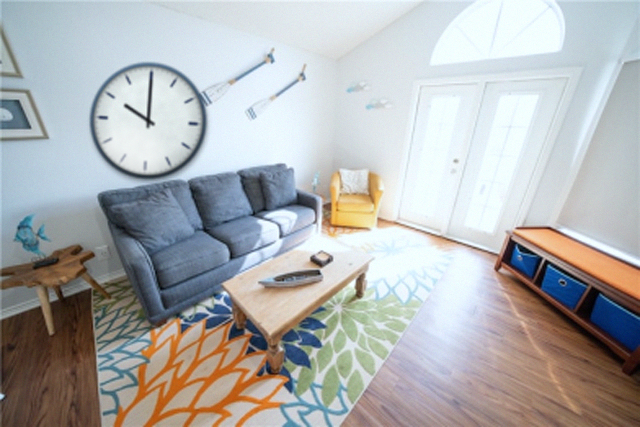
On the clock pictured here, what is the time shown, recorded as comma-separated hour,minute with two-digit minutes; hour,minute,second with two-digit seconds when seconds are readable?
10,00
